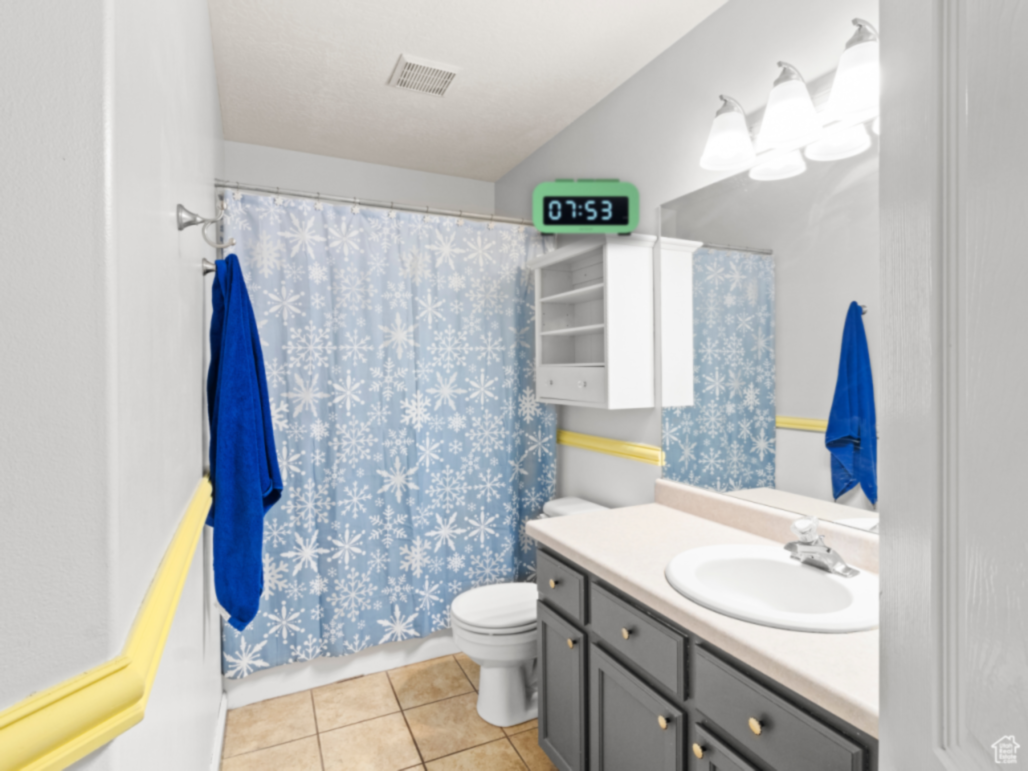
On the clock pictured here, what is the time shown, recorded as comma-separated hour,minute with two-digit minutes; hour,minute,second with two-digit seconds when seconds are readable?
7,53
